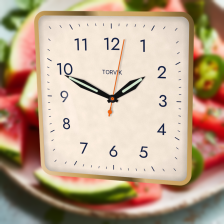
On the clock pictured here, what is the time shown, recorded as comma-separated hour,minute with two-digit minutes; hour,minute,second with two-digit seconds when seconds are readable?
1,49,02
